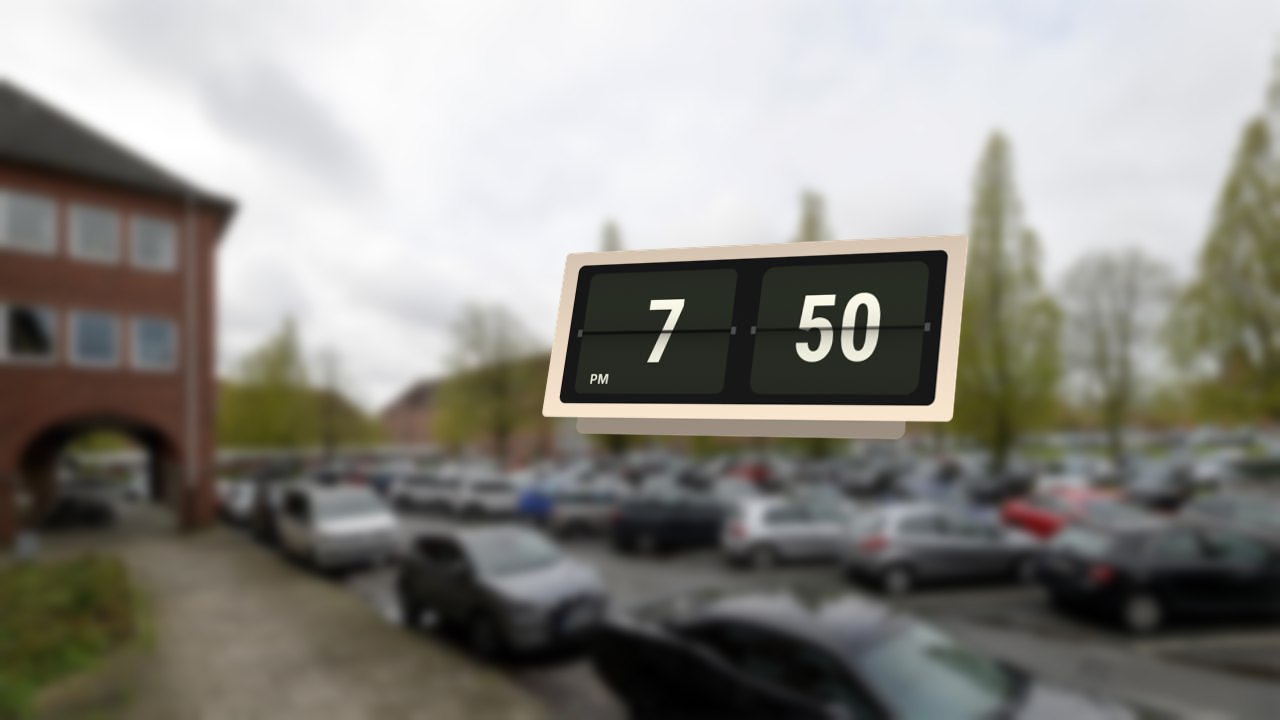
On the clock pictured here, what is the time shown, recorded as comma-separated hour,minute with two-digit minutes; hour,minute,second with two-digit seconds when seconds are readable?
7,50
